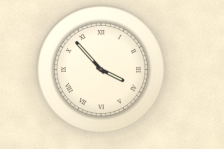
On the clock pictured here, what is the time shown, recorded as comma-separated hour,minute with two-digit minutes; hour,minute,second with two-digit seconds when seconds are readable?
3,53
